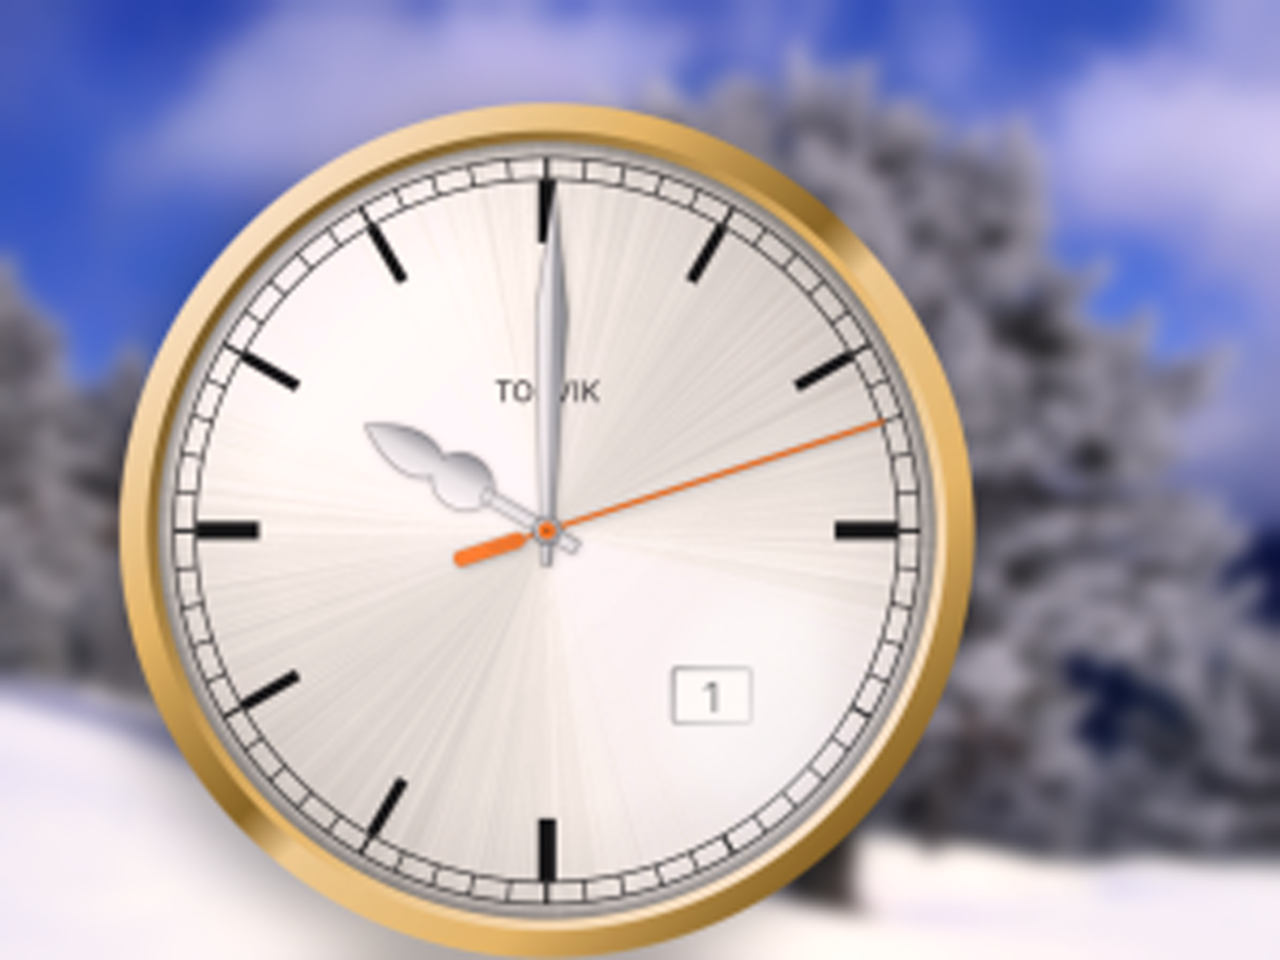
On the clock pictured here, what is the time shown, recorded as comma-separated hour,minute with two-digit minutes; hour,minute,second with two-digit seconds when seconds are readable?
10,00,12
